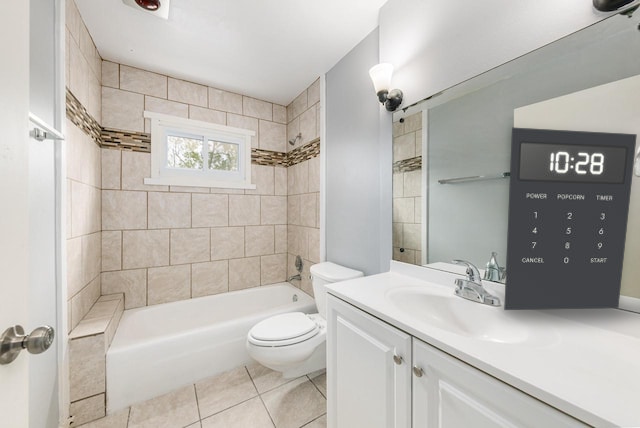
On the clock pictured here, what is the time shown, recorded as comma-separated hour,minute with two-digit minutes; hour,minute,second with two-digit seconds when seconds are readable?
10,28
